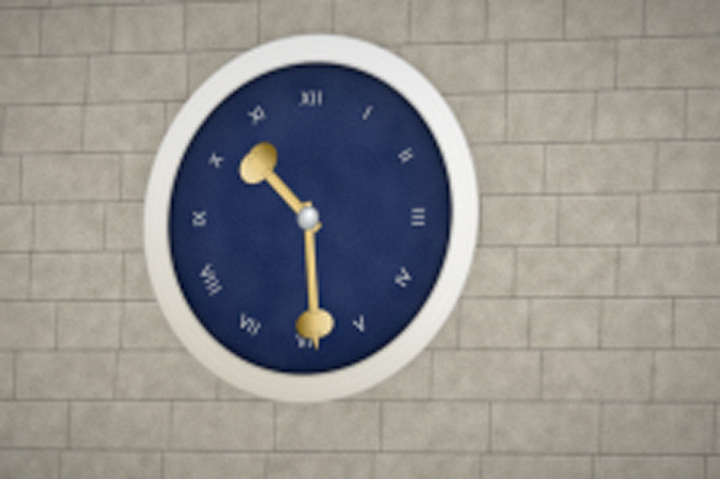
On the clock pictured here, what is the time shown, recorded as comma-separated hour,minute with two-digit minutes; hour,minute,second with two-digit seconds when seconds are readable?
10,29
